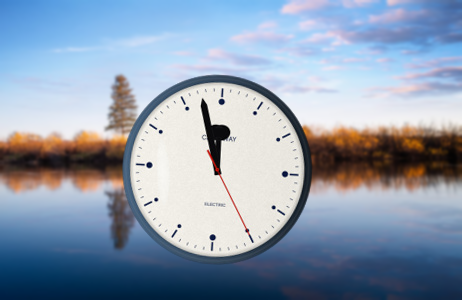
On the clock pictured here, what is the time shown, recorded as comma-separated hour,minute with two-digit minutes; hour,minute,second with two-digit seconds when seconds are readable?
11,57,25
